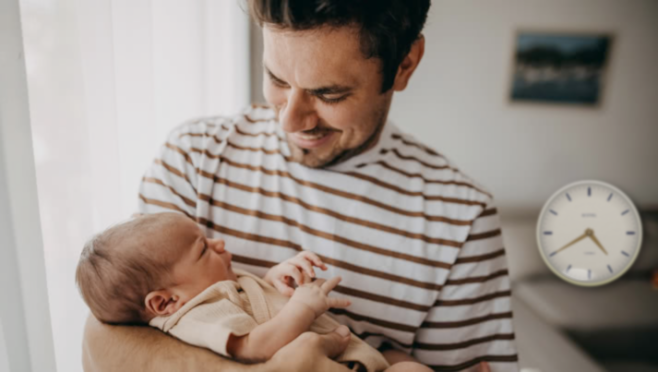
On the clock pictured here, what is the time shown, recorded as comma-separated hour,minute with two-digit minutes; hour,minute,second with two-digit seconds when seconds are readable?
4,40
